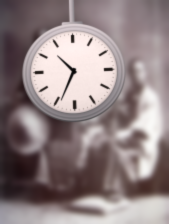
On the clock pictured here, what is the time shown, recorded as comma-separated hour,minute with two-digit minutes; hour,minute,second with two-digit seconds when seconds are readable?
10,34
